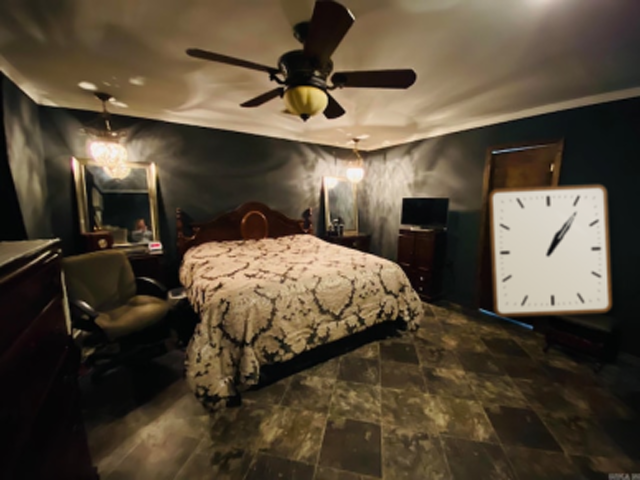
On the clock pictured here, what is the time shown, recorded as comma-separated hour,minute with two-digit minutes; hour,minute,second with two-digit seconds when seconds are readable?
1,06
